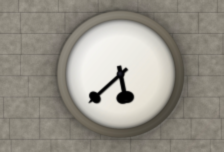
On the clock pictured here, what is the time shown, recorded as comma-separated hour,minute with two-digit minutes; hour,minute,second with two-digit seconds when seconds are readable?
5,38
